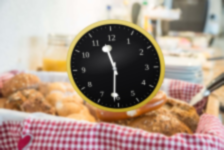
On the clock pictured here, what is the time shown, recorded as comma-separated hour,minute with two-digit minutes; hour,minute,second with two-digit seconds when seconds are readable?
11,31
